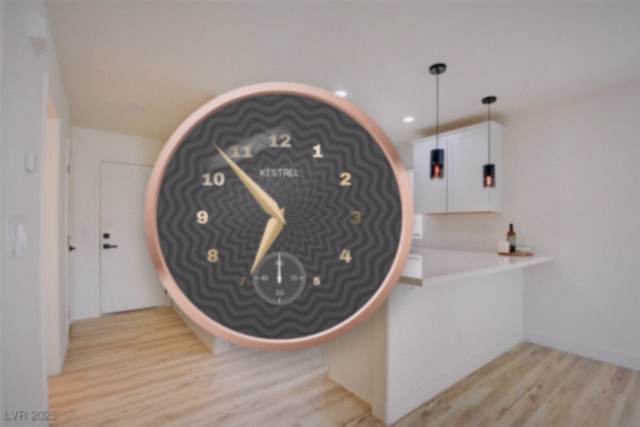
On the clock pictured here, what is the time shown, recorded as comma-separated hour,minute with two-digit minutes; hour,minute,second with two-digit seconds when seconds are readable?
6,53
